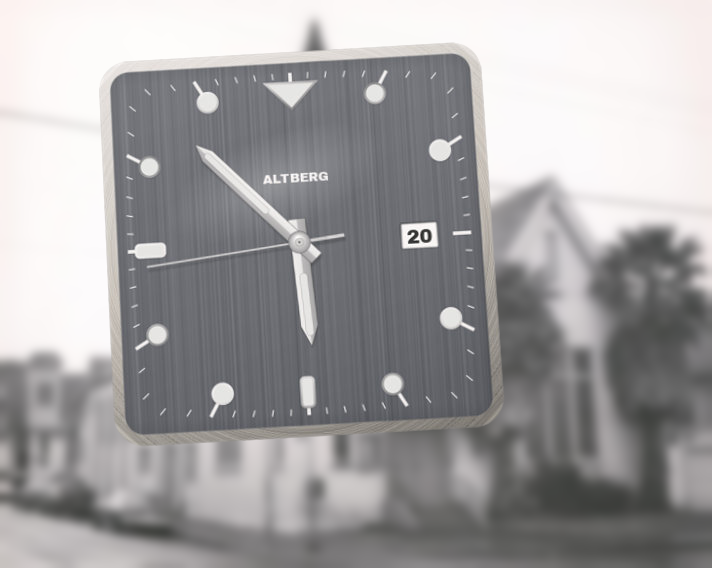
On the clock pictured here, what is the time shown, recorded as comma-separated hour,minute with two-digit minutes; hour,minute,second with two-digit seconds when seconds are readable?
5,52,44
